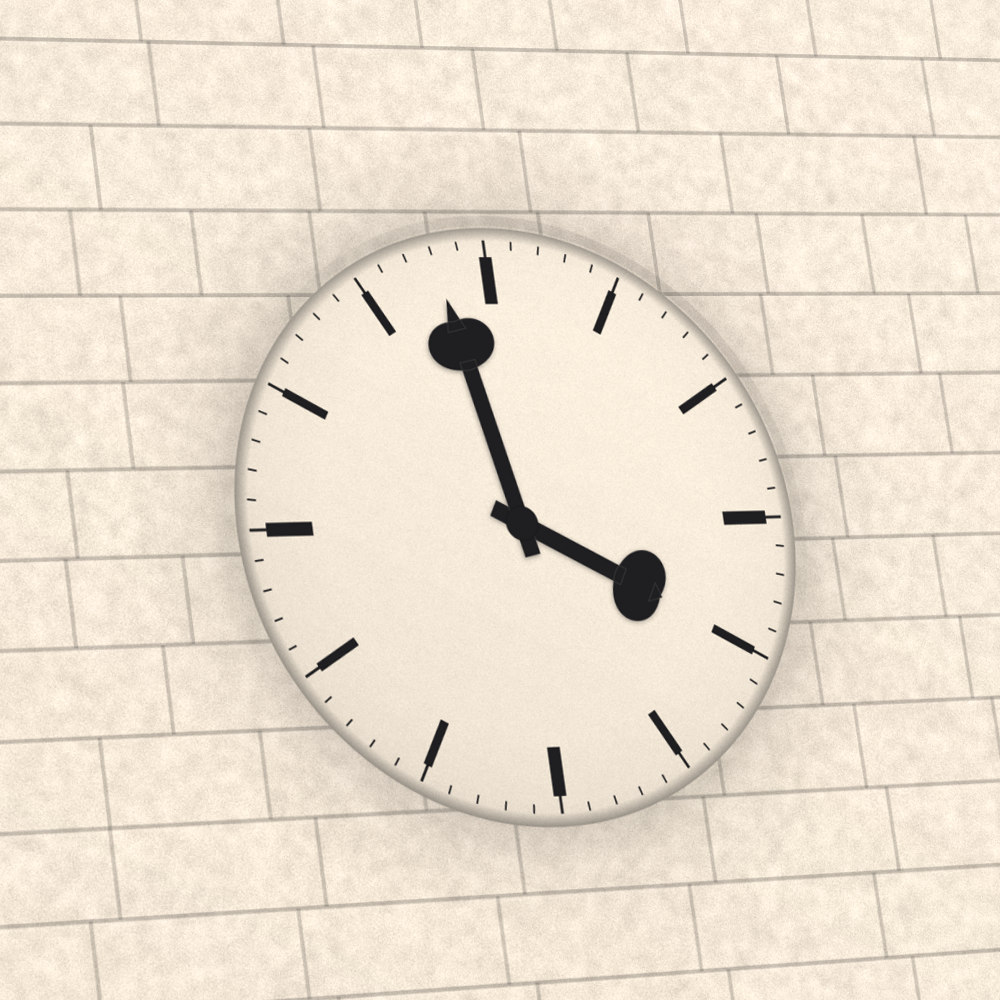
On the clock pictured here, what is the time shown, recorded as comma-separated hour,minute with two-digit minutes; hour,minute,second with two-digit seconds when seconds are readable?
3,58
